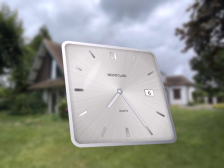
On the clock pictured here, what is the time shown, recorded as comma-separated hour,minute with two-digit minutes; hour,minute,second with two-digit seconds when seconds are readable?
7,25
